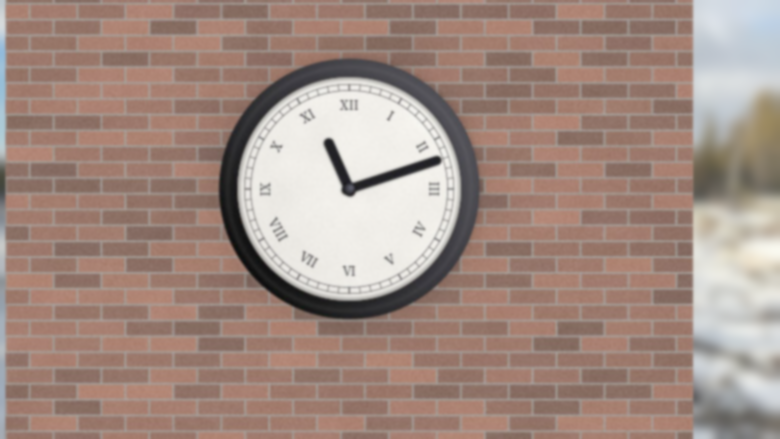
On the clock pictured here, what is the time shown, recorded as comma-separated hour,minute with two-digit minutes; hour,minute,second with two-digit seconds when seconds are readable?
11,12
